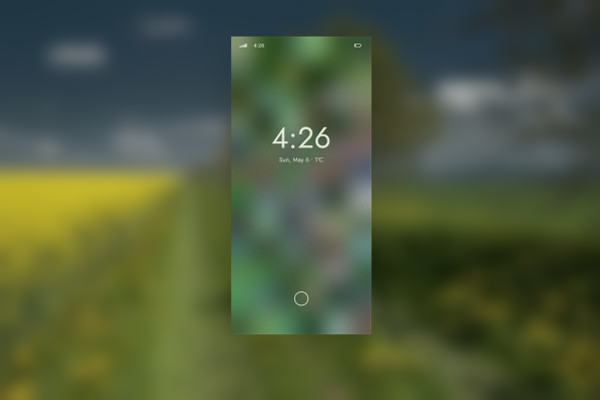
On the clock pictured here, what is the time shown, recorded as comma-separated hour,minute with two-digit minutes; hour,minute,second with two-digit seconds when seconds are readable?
4,26
